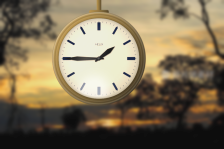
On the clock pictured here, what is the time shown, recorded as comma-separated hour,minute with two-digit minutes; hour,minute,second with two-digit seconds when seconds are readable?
1,45
